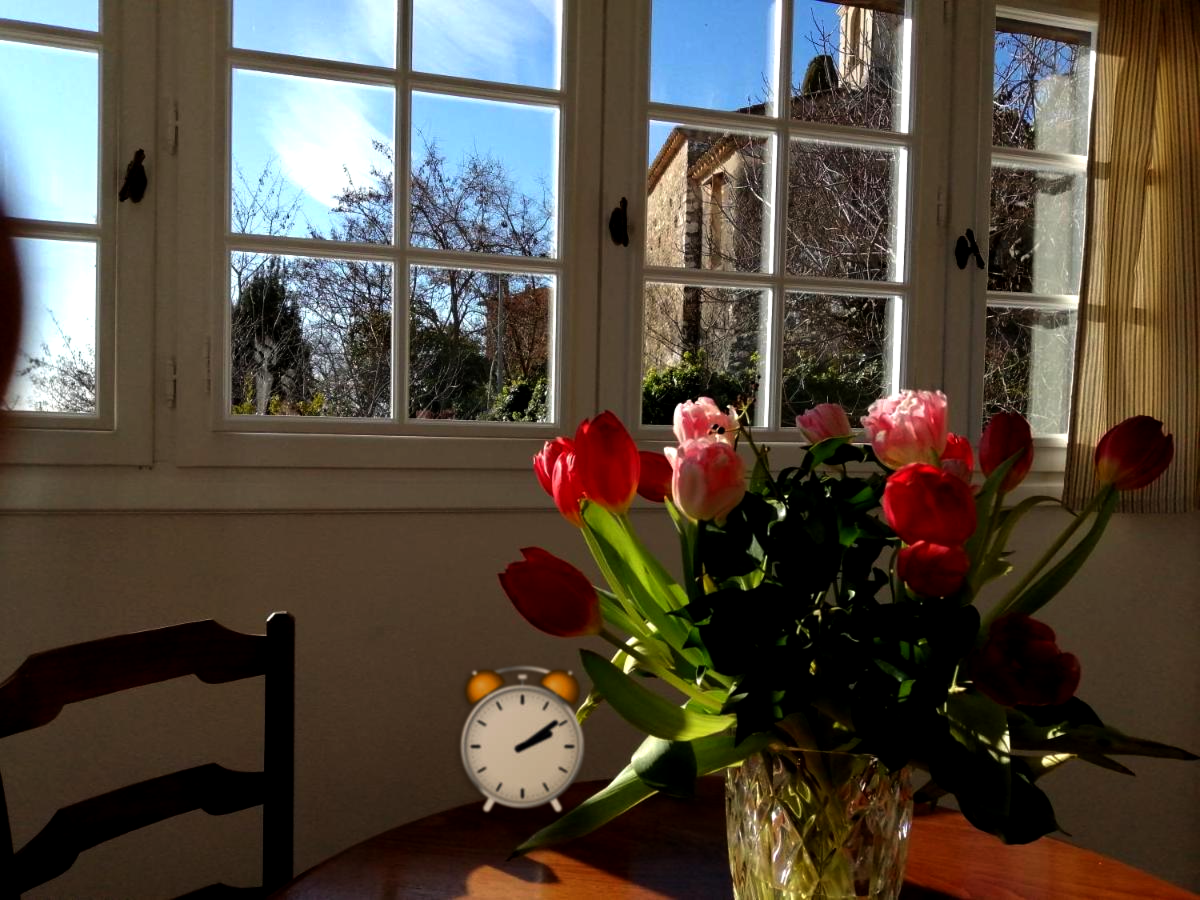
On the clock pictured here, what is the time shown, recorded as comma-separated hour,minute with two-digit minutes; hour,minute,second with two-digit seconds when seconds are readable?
2,09
